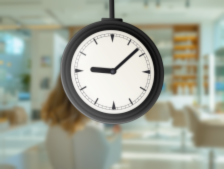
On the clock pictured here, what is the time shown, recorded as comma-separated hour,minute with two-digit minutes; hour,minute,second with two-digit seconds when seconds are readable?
9,08
